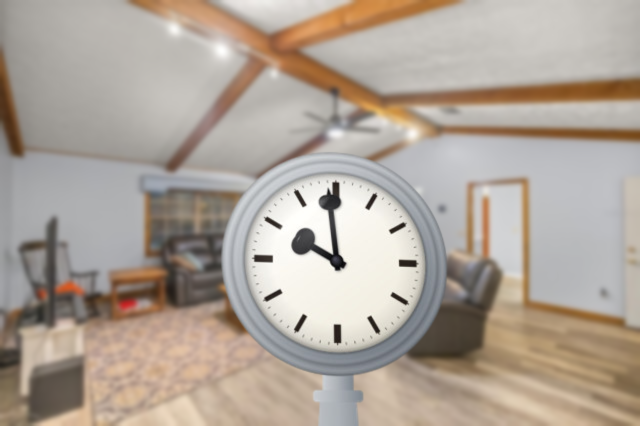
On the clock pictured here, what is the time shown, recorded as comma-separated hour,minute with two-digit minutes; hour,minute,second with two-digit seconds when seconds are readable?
9,59
